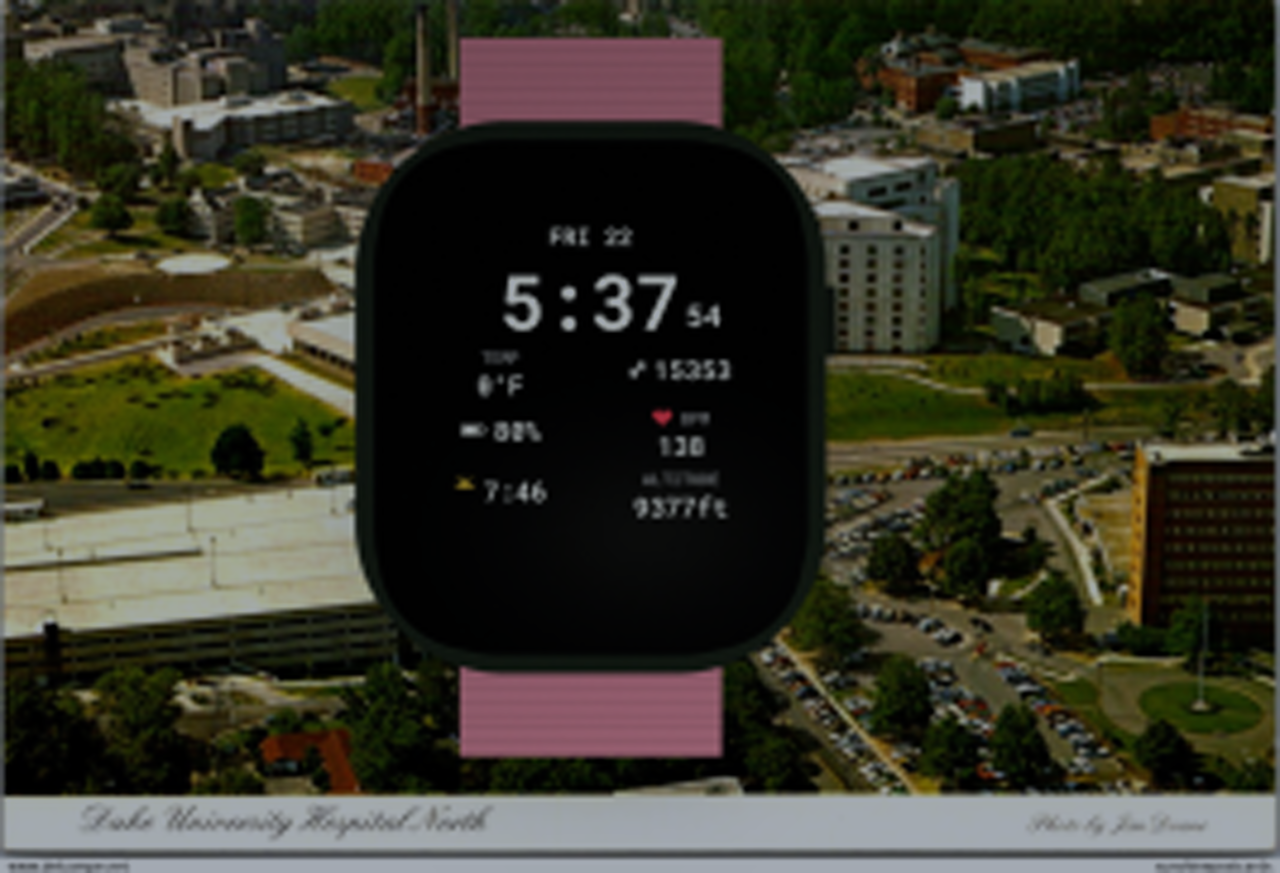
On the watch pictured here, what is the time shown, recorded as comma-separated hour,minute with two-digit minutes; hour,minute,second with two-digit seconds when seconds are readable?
5,37
